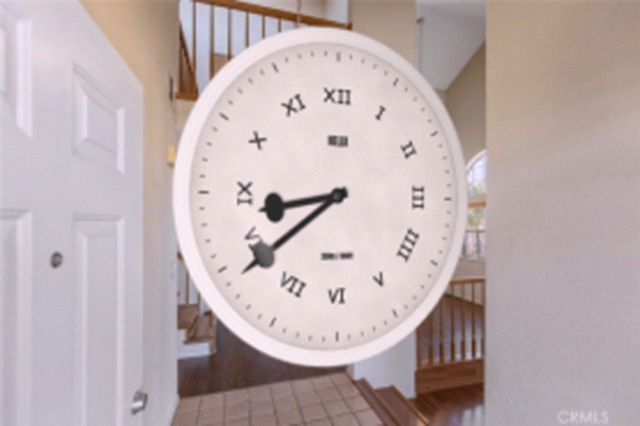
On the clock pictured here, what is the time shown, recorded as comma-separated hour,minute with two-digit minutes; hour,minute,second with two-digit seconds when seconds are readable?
8,39
